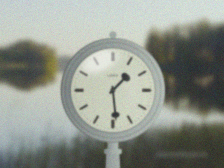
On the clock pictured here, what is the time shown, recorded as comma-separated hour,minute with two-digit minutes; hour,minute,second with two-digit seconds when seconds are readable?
1,29
